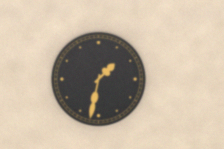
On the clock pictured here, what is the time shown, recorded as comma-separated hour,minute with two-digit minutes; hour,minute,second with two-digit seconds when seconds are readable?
1,32
